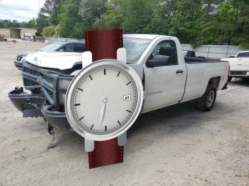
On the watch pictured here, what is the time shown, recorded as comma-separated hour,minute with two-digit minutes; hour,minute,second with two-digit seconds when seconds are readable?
6,32
